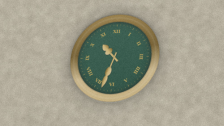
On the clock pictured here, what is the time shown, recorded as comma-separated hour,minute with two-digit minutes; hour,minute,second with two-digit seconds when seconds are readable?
10,33
